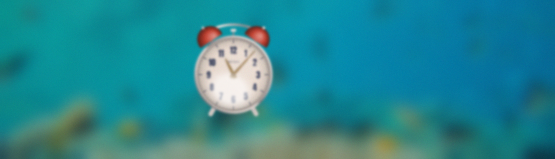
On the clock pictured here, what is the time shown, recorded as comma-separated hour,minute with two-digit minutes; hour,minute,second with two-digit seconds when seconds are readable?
11,07
